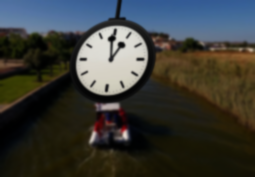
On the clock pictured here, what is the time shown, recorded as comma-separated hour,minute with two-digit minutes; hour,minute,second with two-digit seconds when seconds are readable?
12,59
